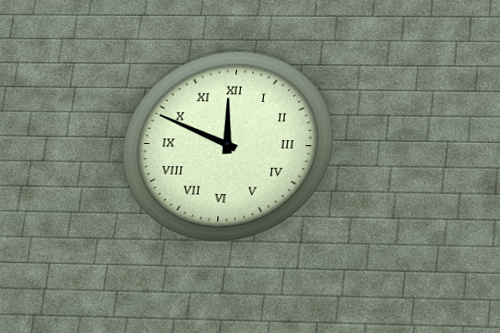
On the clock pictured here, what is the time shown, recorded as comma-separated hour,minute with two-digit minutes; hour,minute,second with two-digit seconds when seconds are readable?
11,49
